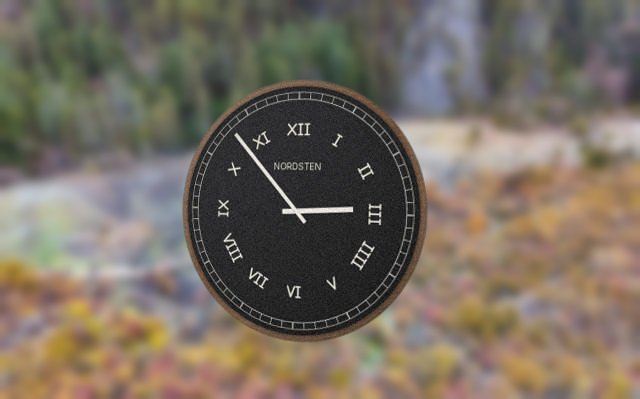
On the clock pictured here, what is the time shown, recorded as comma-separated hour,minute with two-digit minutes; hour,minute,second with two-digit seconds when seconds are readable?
2,53
